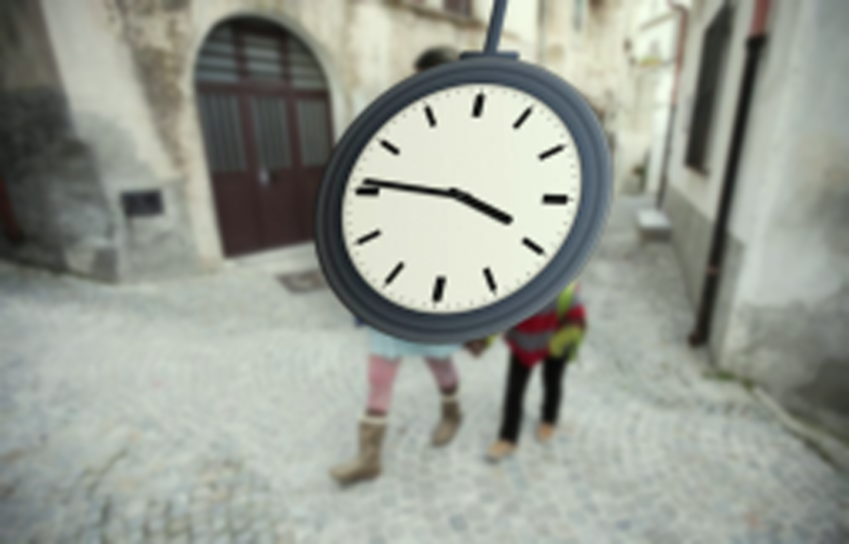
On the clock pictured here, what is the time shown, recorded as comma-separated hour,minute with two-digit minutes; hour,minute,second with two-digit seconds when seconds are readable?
3,46
